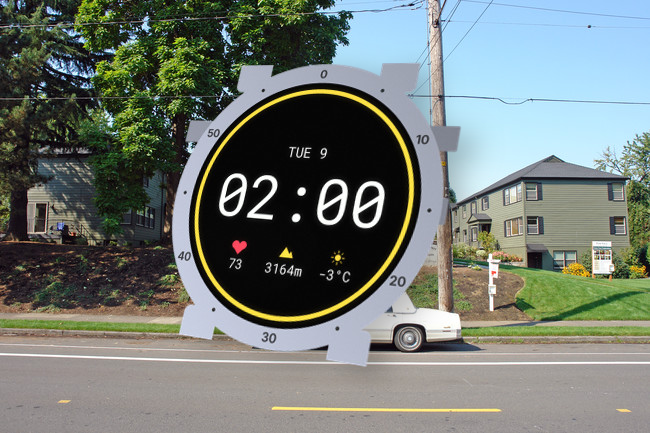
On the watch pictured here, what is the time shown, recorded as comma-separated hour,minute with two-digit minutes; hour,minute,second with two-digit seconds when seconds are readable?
2,00
